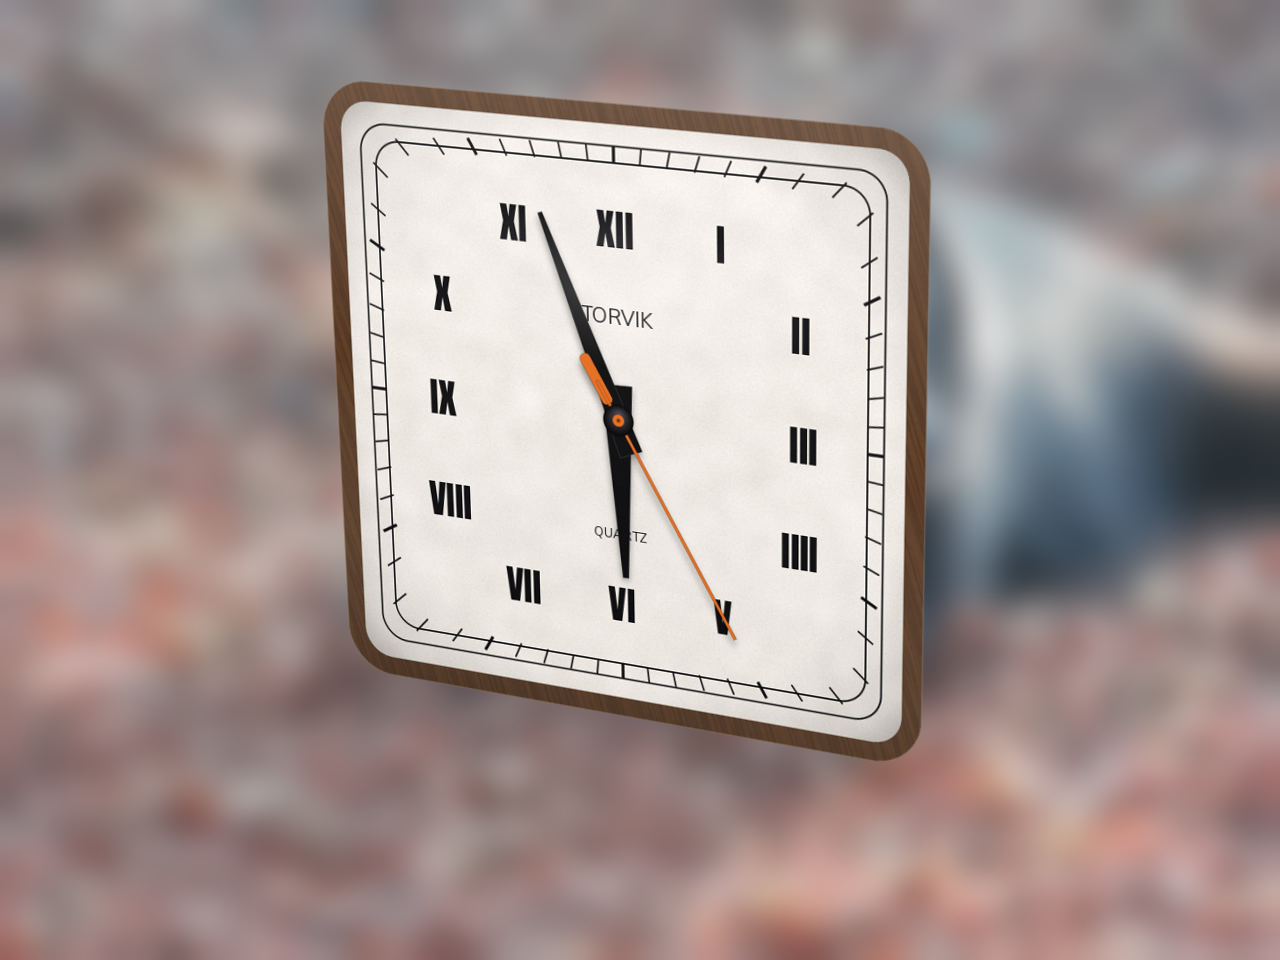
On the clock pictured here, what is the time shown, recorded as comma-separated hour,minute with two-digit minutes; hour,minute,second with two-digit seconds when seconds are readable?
5,56,25
